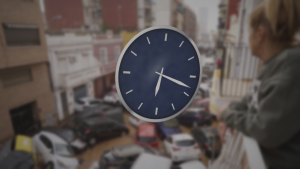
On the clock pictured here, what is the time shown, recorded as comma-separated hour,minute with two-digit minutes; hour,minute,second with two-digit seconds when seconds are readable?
6,18
